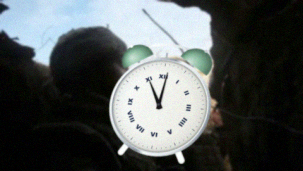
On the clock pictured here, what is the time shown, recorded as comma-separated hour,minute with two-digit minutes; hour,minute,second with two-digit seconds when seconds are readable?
11,01
